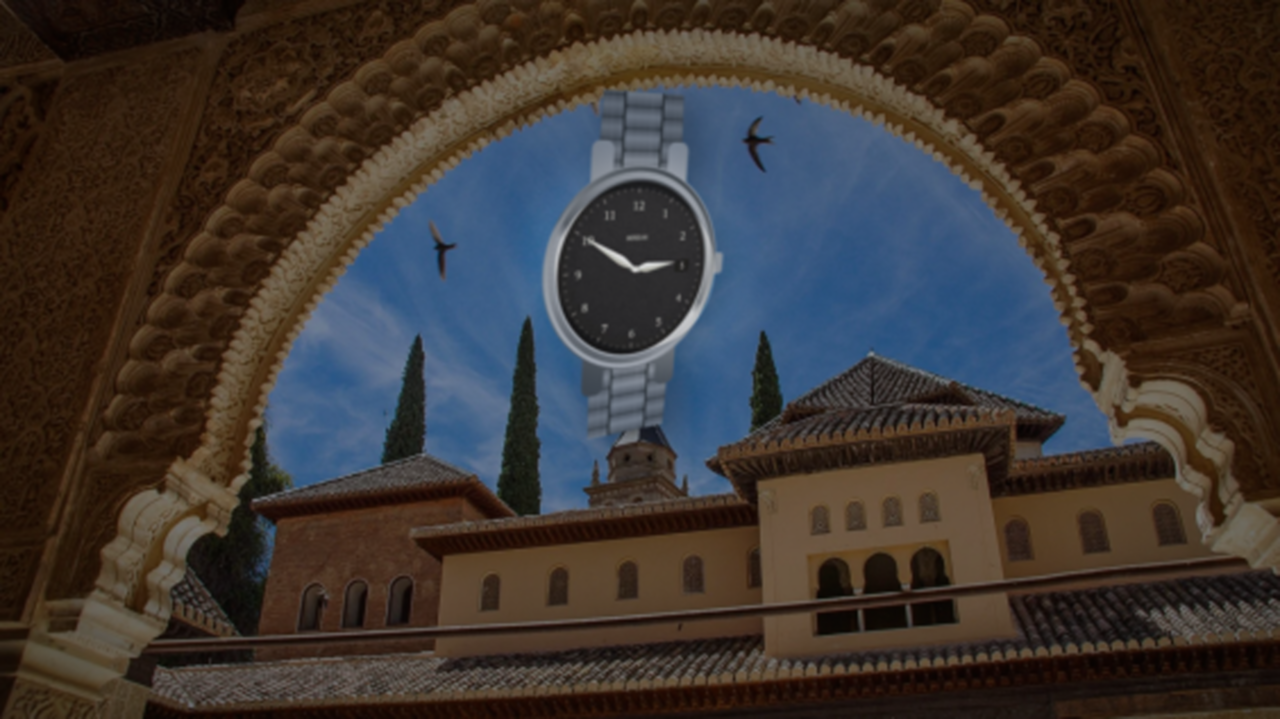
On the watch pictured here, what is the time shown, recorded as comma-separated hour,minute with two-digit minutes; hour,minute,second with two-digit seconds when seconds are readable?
2,50
